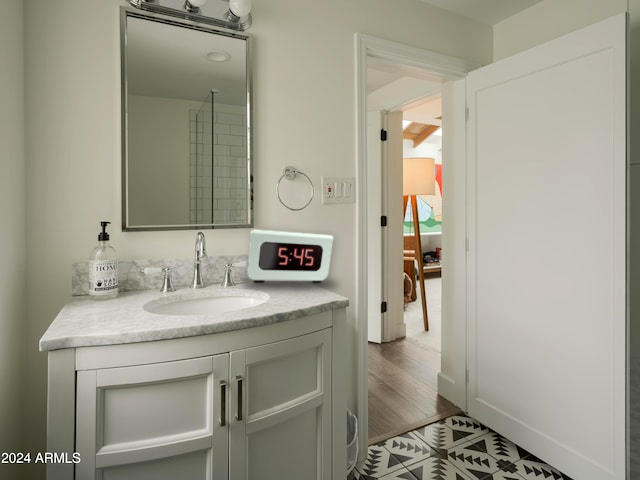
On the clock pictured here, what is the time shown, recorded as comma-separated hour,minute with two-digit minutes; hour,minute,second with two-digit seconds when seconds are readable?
5,45
